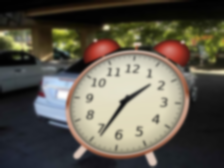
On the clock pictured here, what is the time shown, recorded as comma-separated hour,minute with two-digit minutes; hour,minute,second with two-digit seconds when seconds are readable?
1,34
